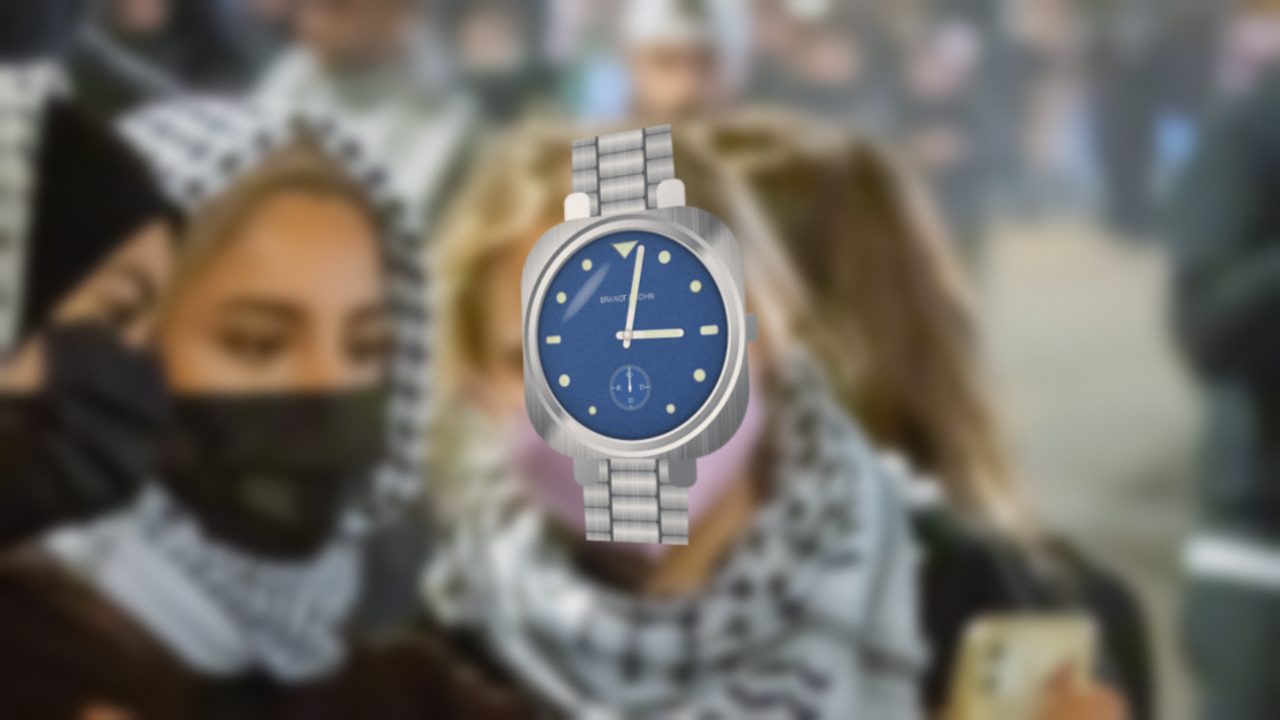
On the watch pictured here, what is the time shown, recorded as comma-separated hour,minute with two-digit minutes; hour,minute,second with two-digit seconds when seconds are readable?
3,02
